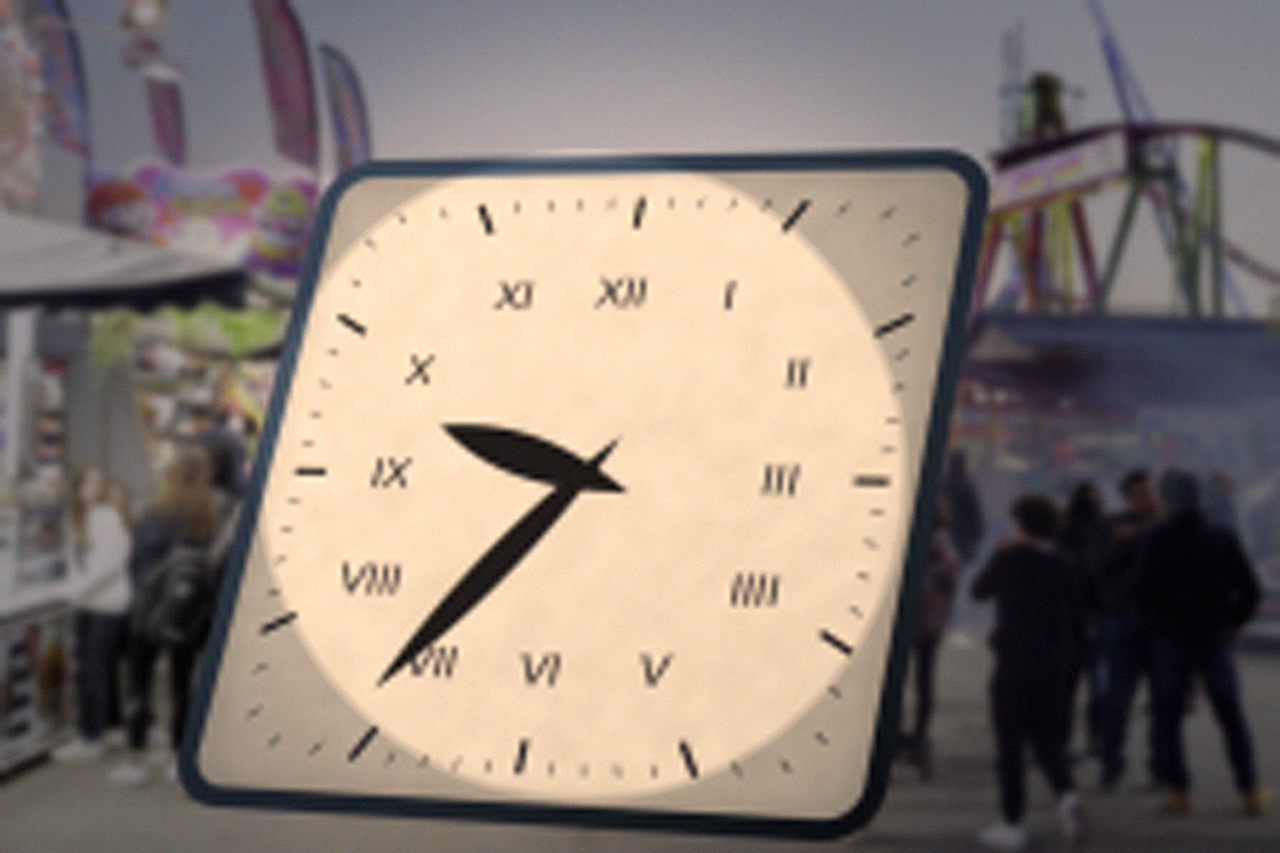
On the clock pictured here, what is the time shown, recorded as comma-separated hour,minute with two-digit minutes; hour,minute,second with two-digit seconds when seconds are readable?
9,36
